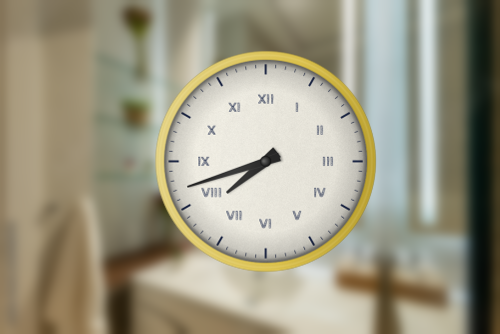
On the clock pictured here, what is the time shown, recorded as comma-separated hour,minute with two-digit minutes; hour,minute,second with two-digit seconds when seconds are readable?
7,42
